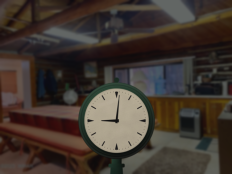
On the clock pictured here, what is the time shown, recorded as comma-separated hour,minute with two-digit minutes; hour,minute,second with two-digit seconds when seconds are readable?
9,01
